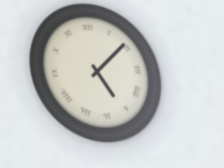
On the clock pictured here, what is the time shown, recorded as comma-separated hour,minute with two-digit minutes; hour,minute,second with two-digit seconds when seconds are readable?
5,09
